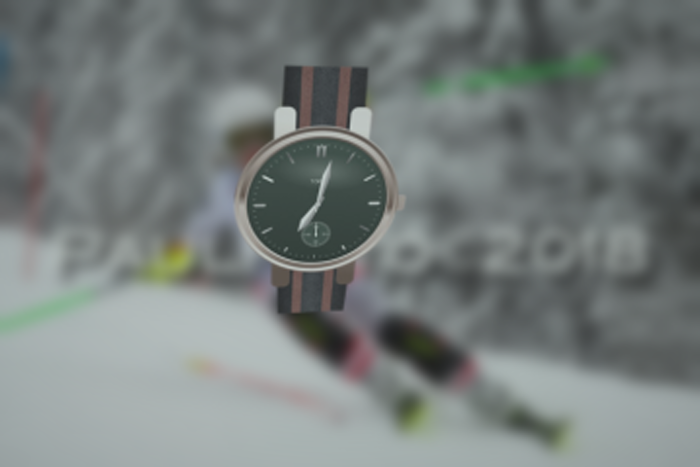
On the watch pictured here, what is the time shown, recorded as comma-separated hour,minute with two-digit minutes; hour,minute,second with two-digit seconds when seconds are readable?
7,02
